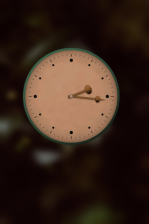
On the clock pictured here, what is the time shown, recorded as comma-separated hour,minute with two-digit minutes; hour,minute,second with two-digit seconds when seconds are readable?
2,16
